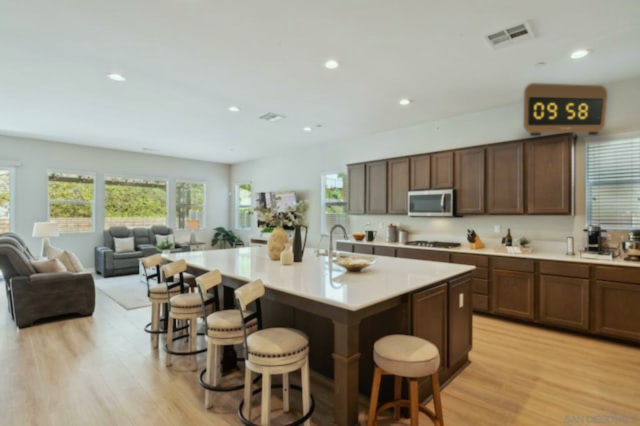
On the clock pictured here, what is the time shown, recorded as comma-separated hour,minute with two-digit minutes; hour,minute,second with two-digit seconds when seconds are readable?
9,58
